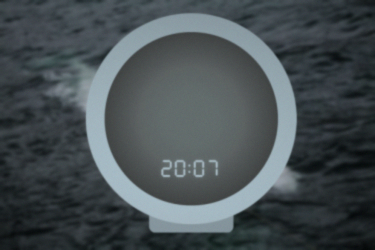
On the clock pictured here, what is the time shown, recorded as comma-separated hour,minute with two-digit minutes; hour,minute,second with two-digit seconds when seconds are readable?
20,07
